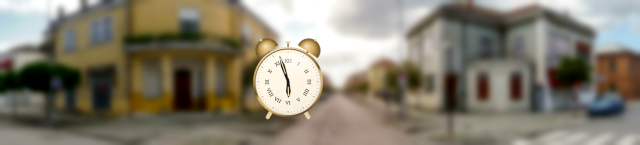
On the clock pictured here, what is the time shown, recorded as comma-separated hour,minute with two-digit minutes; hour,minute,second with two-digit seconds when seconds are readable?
5,57
